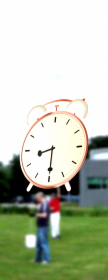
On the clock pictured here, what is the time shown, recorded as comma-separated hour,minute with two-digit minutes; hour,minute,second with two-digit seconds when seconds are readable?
8,30
